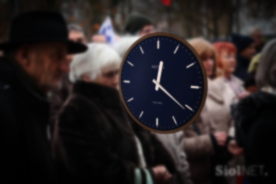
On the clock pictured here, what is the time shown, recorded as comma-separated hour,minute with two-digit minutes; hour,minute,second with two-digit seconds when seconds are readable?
12,21
